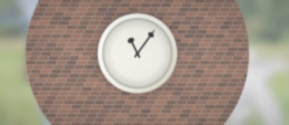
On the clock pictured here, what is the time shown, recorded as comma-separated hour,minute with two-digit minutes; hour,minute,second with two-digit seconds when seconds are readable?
11,06
